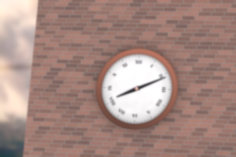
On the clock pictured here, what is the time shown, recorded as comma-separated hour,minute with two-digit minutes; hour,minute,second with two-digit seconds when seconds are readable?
8,11
